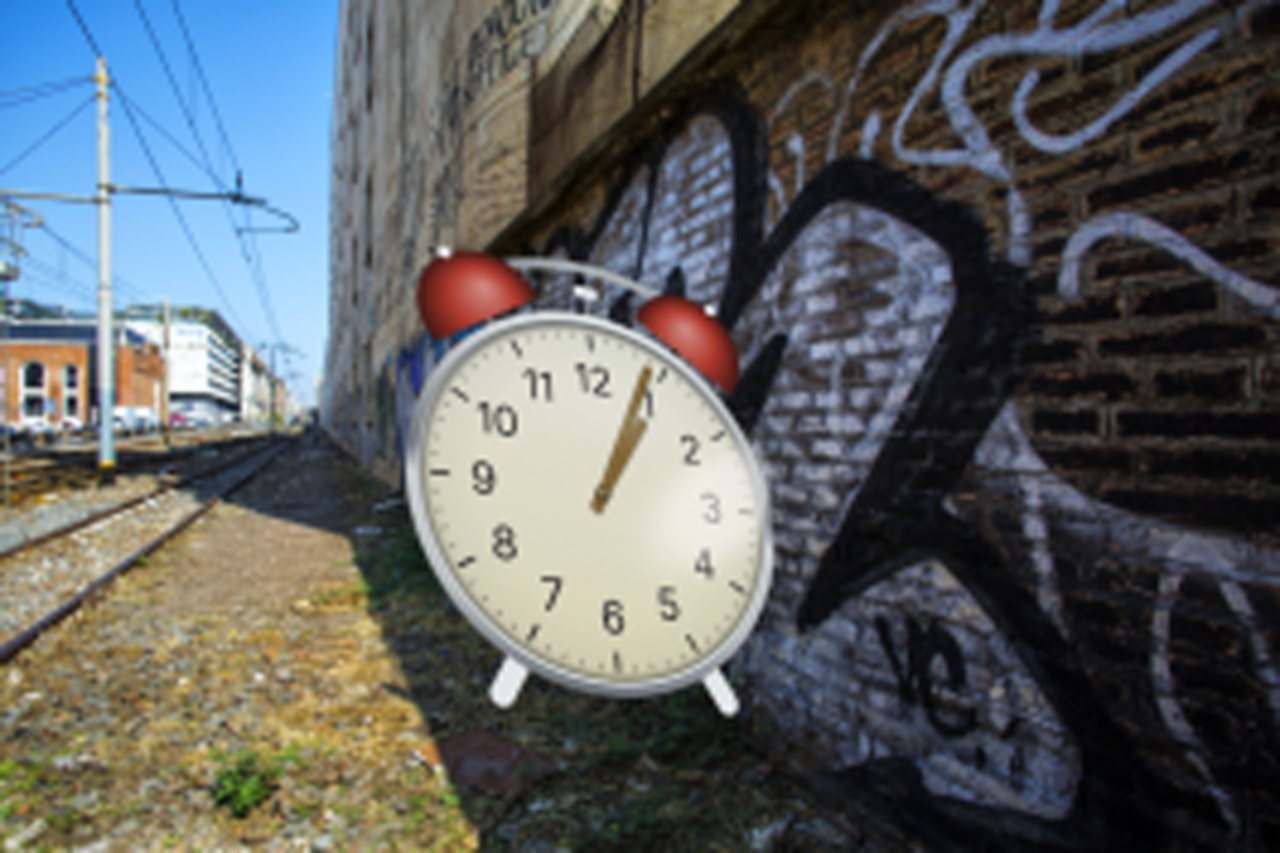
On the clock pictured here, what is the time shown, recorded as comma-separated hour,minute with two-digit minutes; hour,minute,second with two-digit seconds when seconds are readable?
1,04
